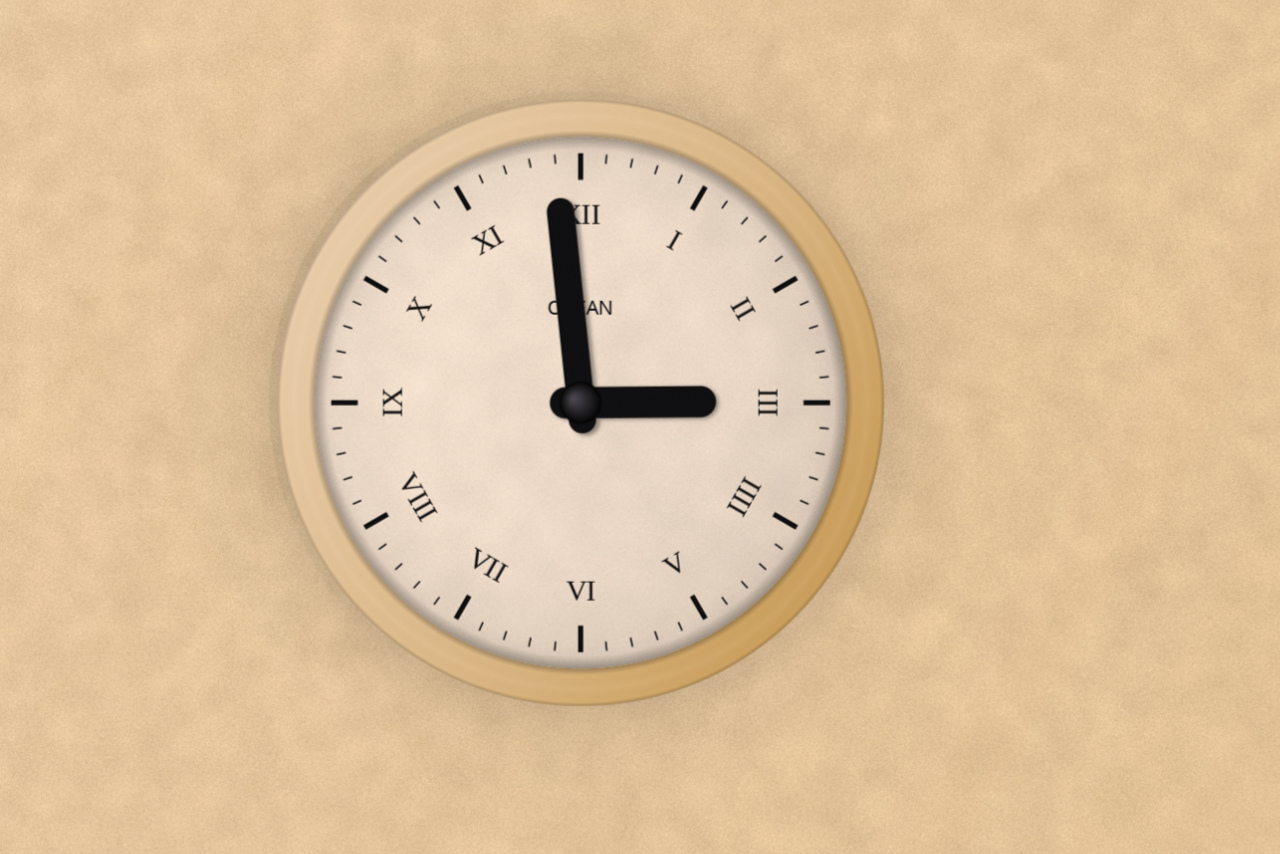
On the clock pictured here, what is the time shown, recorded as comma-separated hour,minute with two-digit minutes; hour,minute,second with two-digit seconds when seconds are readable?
2,59
